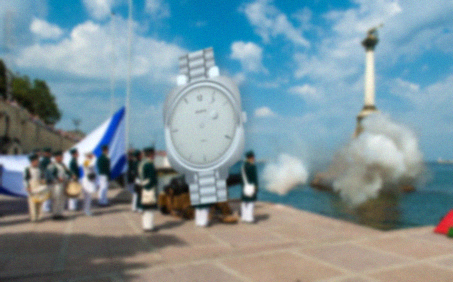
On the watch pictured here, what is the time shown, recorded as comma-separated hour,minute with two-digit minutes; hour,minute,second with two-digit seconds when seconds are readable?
2,05
